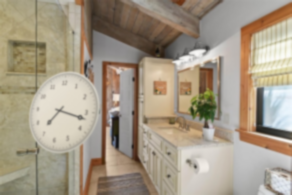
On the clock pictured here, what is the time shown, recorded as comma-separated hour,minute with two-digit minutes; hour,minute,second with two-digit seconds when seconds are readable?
7,17
